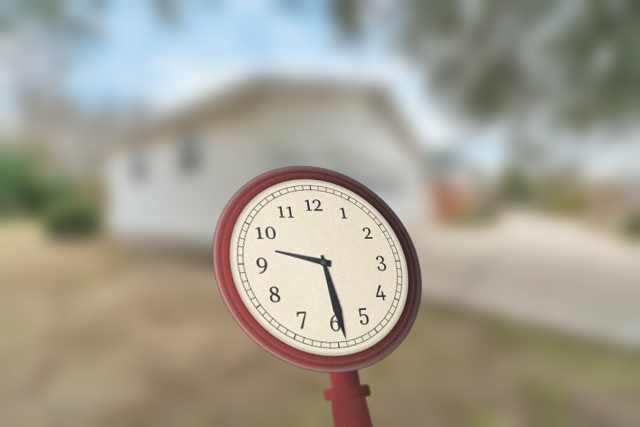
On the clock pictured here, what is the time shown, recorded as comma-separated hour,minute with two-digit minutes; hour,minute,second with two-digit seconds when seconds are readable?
9,29
